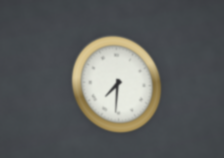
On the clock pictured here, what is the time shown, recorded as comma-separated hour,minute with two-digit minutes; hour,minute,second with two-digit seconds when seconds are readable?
7,31
